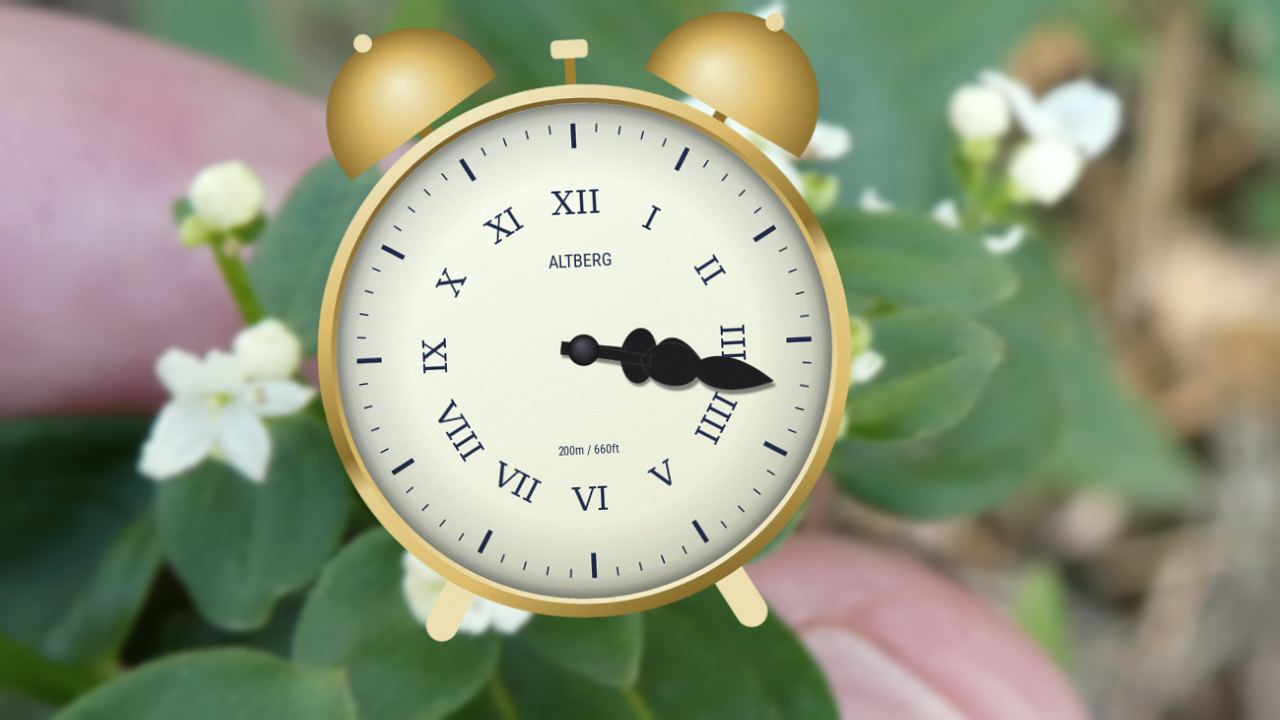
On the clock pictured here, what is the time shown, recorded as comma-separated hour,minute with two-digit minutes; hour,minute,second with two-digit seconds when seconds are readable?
3,17
